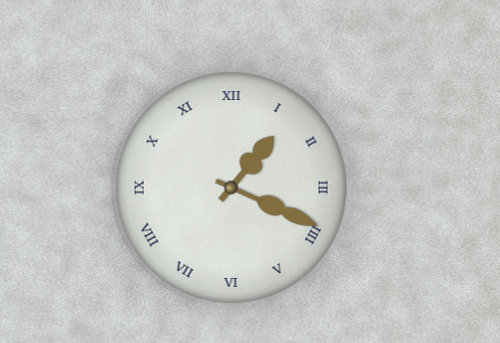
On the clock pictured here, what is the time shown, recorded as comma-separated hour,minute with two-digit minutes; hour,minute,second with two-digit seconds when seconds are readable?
1,19
